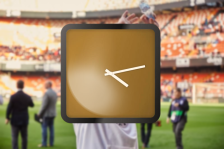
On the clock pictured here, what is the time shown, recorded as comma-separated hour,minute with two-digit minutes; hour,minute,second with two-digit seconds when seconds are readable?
4,13
